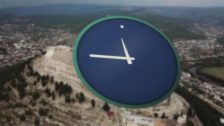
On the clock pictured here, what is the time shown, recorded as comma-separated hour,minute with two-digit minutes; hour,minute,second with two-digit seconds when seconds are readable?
11,46
